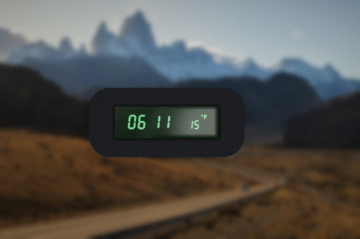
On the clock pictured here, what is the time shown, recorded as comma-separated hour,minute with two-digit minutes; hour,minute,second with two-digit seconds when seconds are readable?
6,11
